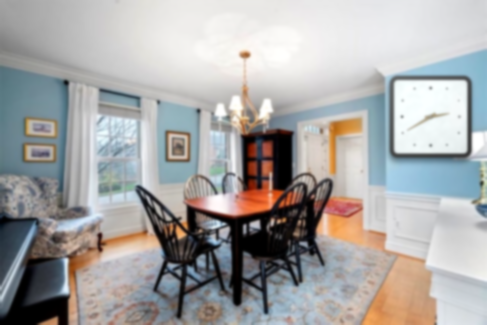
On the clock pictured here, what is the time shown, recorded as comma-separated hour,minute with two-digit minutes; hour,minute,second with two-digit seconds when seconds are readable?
2,40
